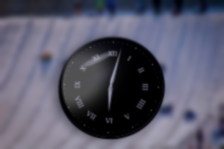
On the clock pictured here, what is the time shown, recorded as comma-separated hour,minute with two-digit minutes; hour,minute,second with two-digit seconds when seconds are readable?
6,02
